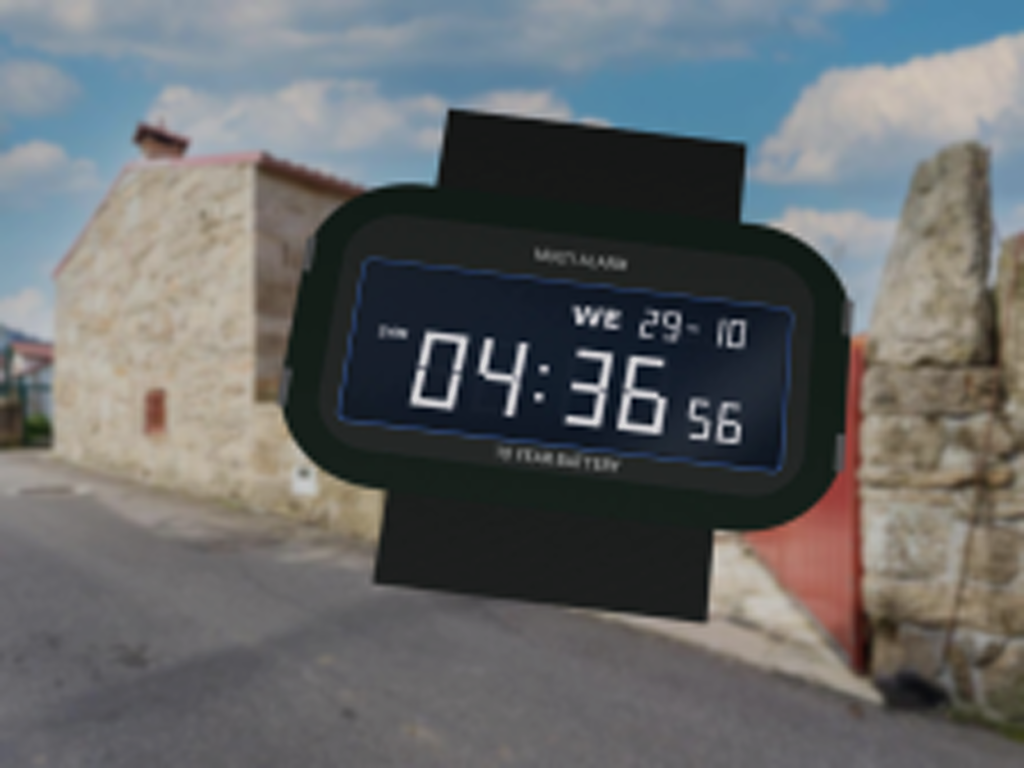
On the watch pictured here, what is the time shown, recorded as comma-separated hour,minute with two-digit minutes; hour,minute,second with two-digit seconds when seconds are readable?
4,36,56
